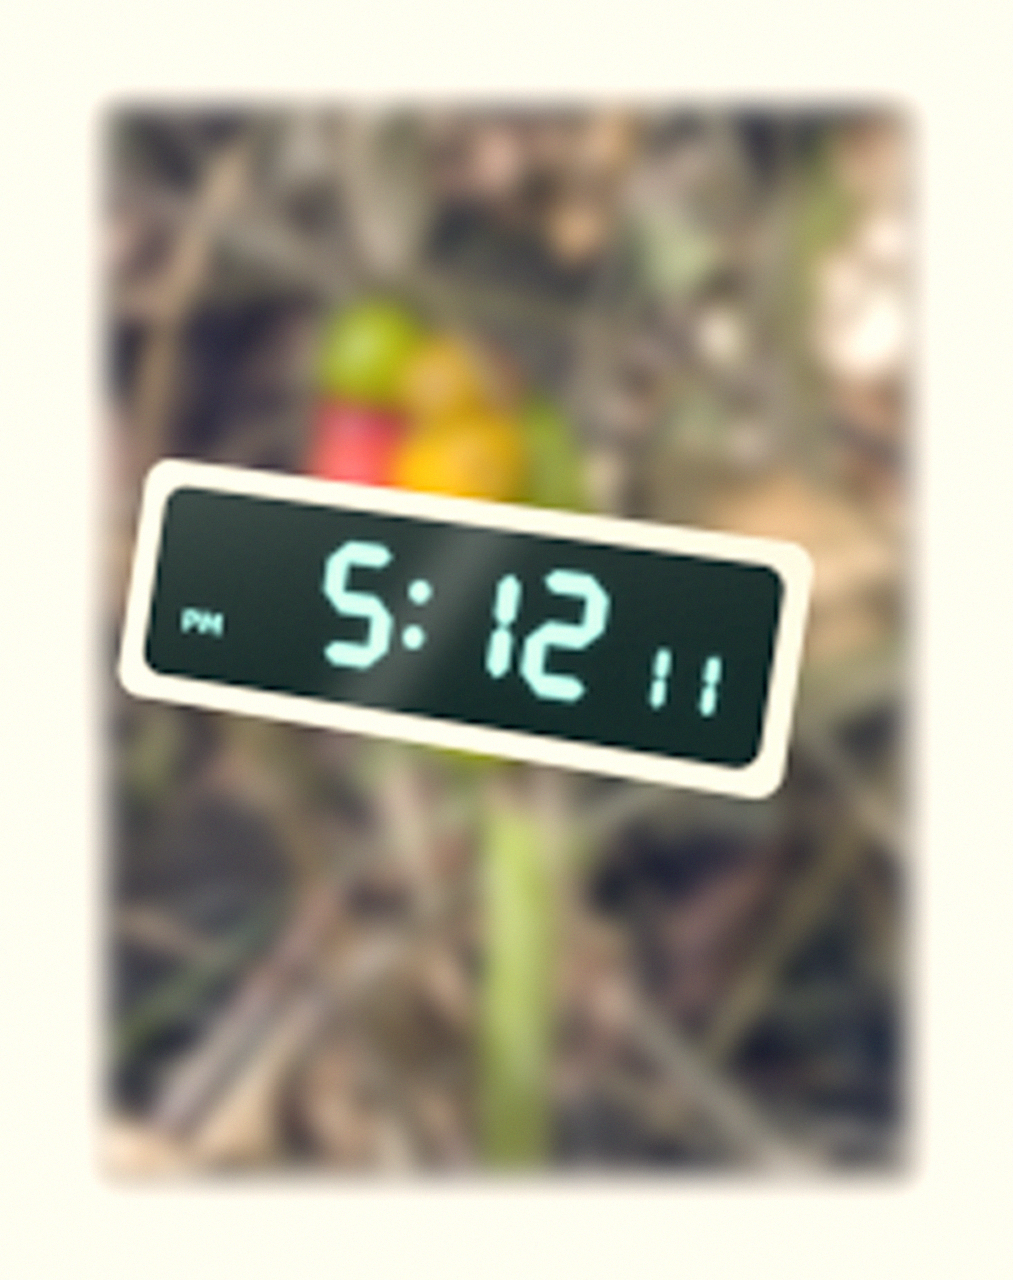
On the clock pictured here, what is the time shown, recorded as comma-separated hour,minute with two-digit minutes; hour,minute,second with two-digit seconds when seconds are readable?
5,12,11
